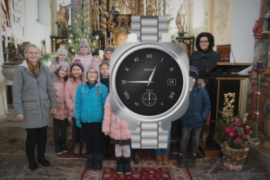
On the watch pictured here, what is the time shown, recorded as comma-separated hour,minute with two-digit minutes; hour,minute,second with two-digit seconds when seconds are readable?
12,45
